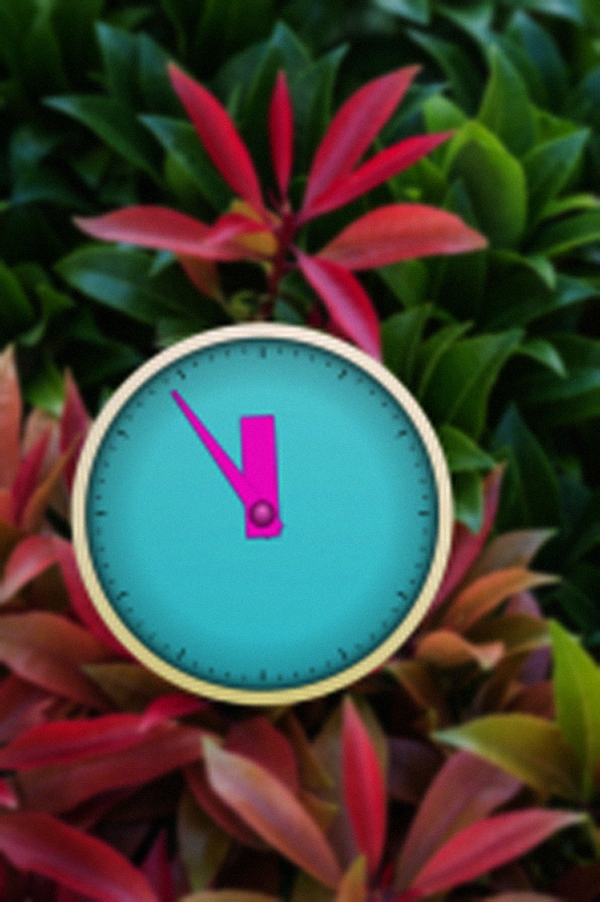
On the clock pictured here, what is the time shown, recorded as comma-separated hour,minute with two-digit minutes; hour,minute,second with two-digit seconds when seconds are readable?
11,54
